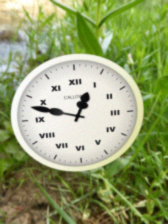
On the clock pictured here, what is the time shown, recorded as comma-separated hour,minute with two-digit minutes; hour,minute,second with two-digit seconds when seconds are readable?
12,48
